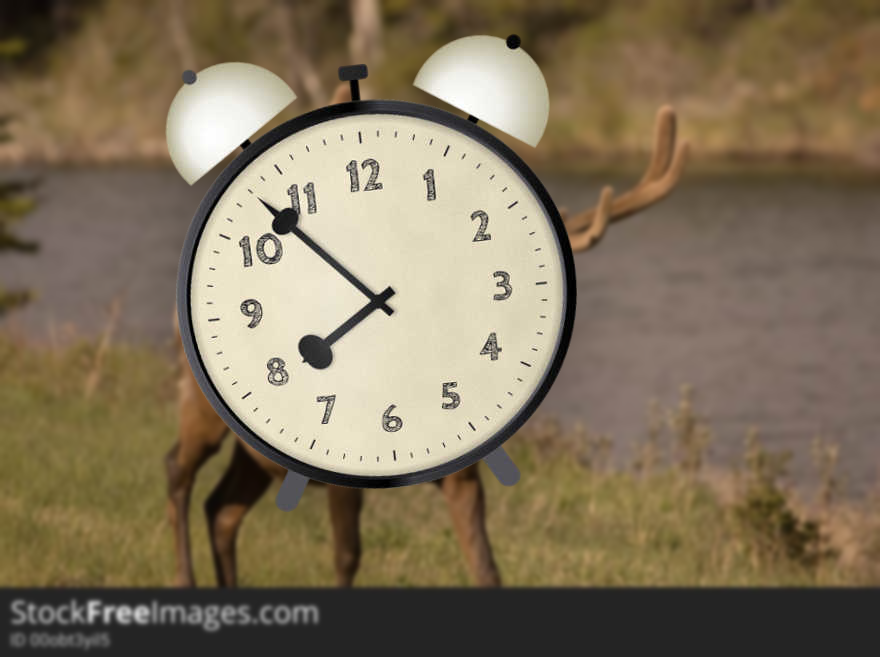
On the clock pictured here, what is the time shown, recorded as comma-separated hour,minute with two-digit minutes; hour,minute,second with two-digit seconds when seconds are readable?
7,53
